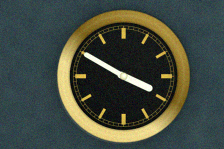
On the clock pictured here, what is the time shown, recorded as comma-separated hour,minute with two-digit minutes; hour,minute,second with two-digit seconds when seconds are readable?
3,50
